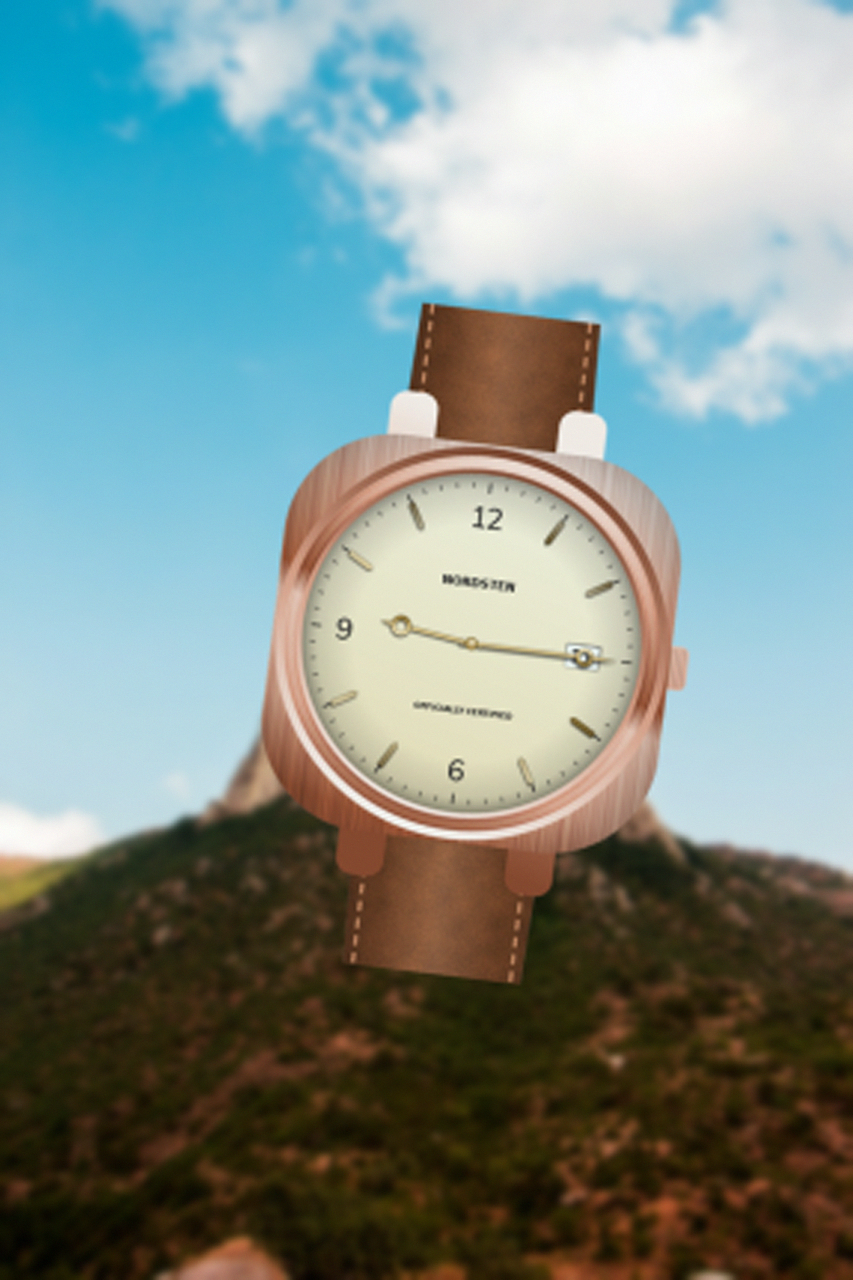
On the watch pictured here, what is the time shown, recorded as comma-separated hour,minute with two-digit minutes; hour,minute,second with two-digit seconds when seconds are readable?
9,15
